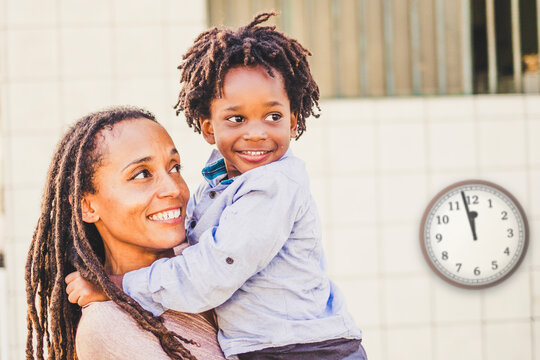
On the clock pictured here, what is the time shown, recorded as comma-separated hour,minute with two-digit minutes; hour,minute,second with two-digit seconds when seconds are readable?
11,58
